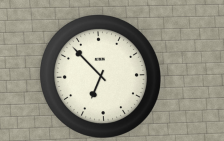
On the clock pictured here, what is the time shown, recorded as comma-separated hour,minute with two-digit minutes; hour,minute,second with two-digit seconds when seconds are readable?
6,53
